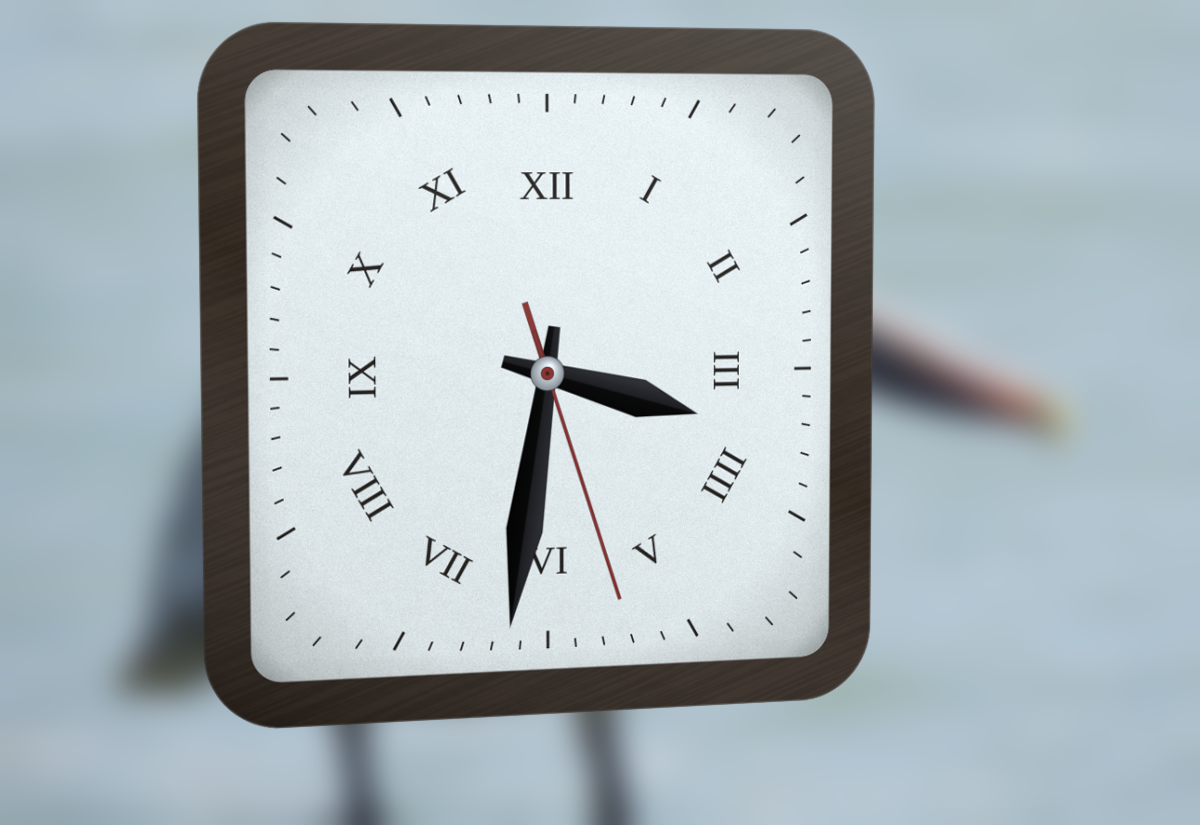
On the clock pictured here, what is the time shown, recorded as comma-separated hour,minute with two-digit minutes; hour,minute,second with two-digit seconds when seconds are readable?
3,31,27
